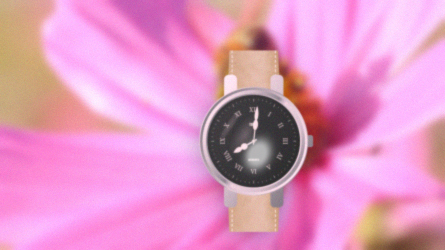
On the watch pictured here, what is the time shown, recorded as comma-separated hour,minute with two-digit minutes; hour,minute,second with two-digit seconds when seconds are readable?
8,01
